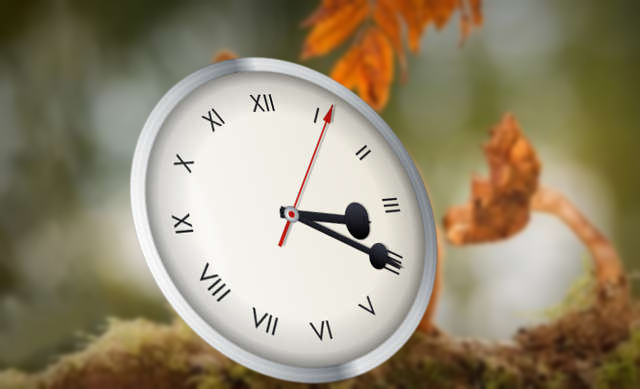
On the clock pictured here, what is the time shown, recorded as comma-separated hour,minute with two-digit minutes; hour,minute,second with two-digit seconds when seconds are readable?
3,20,06
